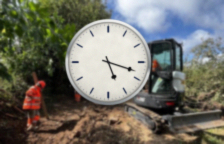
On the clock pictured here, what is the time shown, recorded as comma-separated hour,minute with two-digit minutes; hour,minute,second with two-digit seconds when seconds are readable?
5,18
